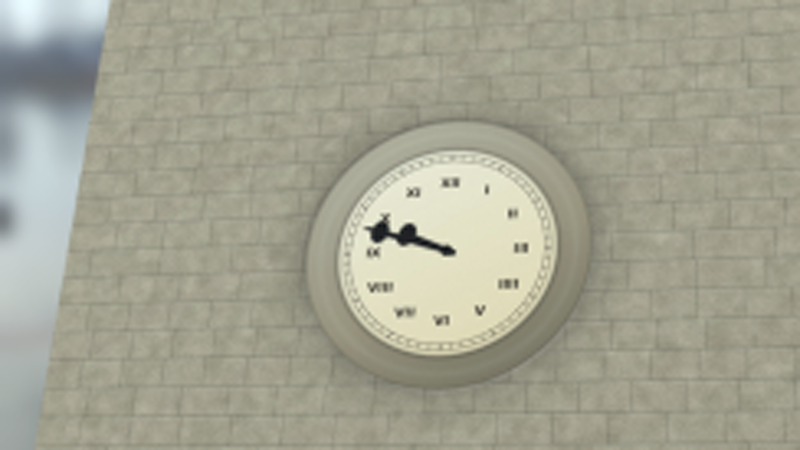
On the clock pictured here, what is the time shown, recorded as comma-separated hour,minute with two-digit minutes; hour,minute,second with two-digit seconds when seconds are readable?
9,48
